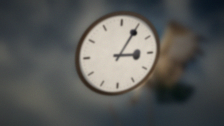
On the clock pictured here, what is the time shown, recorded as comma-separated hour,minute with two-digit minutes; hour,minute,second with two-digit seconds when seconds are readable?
3,05
